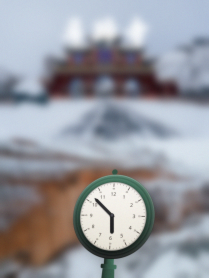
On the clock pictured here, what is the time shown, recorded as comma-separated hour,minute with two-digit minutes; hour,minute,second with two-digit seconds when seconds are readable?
5,52
